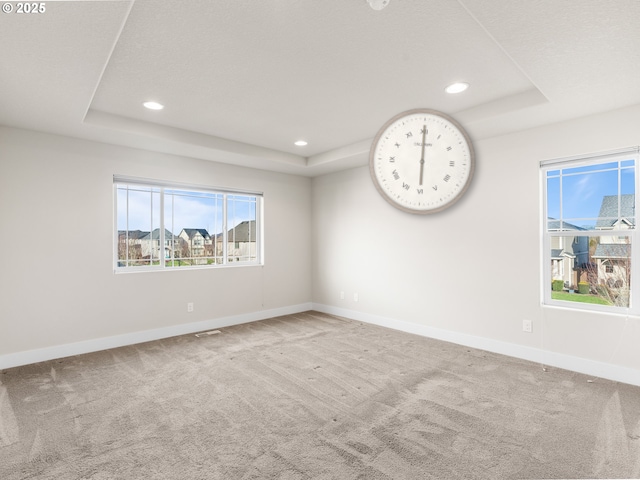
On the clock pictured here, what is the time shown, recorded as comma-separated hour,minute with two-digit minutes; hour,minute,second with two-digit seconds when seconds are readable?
6,00
